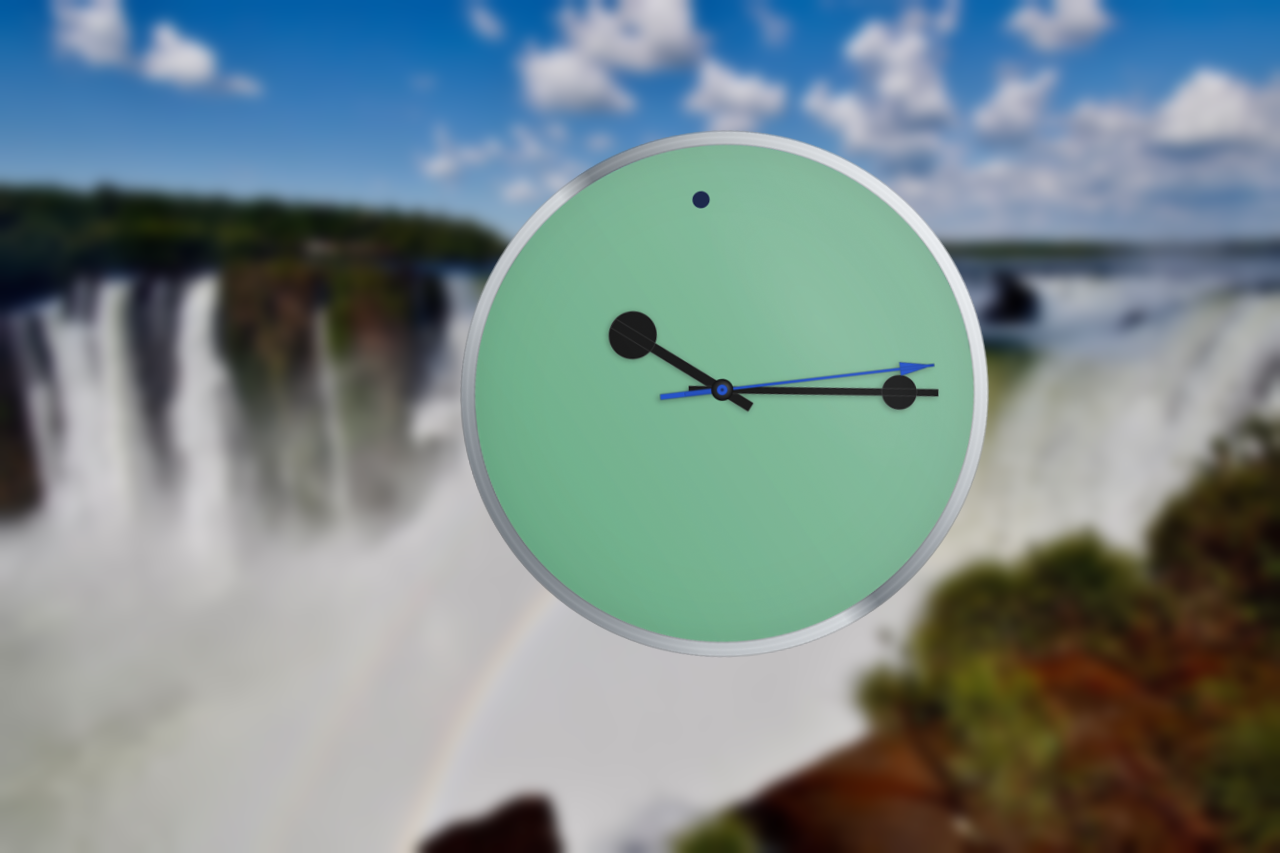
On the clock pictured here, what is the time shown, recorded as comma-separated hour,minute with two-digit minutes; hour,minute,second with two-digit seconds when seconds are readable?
10,16,15
